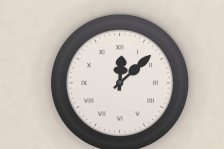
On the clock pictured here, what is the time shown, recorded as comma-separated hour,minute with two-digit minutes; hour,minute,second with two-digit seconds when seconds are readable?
12,08
